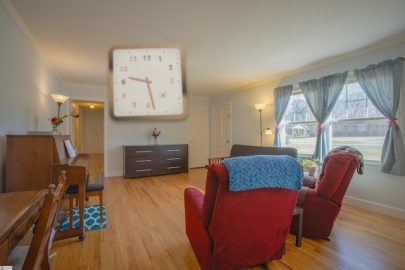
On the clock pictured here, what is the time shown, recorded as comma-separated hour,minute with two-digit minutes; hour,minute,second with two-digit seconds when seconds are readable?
9,28
